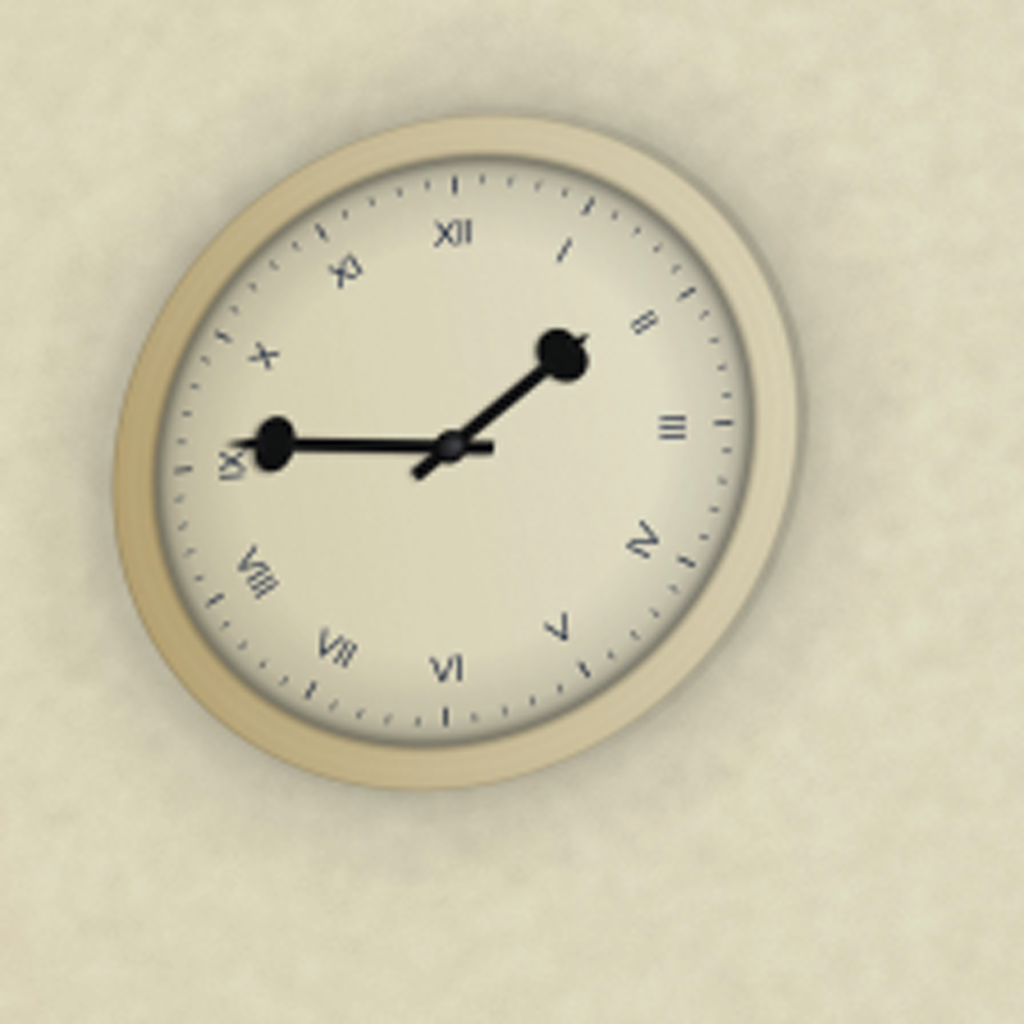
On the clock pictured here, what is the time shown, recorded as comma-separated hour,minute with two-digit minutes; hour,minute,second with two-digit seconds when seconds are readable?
1,46
